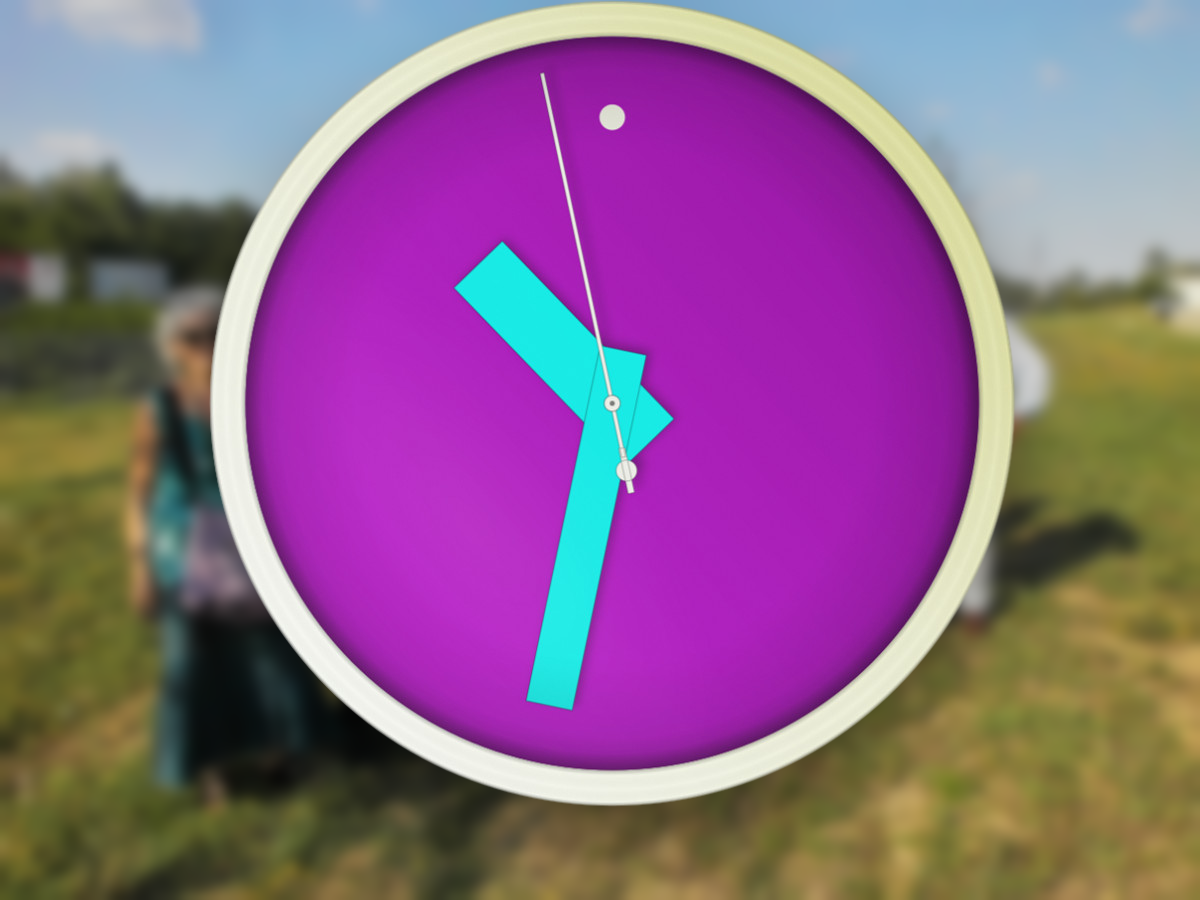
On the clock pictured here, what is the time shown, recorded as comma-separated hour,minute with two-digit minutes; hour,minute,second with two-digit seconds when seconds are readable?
10,31,58
